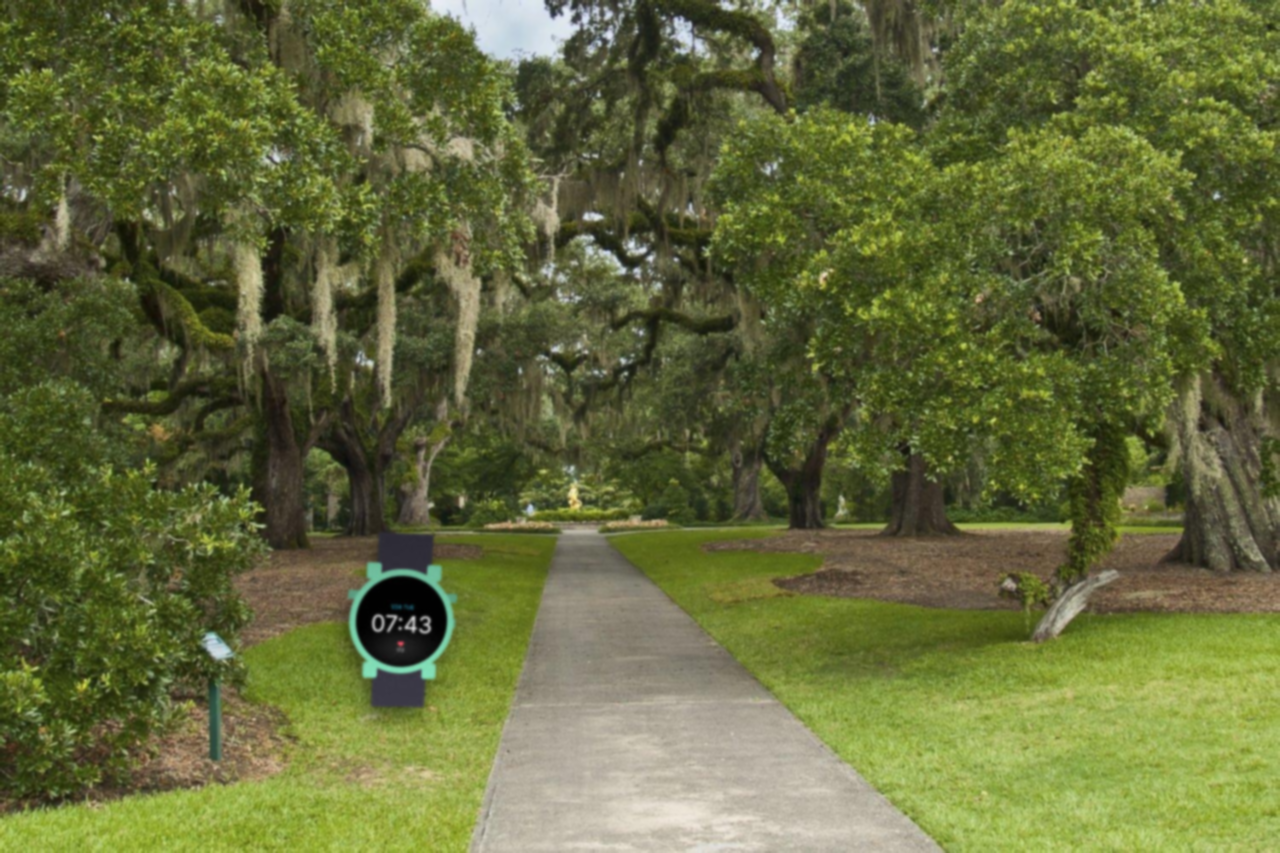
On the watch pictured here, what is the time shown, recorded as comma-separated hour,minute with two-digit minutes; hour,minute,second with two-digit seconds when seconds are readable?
7,43
